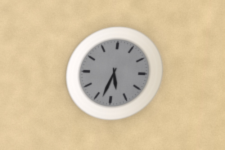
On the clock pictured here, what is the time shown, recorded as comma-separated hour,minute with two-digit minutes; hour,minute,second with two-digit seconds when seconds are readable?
5,33
